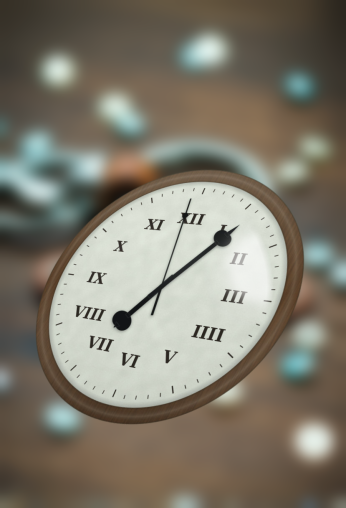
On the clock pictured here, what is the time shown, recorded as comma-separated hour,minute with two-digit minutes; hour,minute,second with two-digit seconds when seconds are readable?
7,05,59
